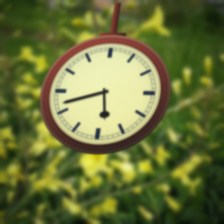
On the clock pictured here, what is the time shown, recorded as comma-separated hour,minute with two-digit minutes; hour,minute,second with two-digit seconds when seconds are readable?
5,42
